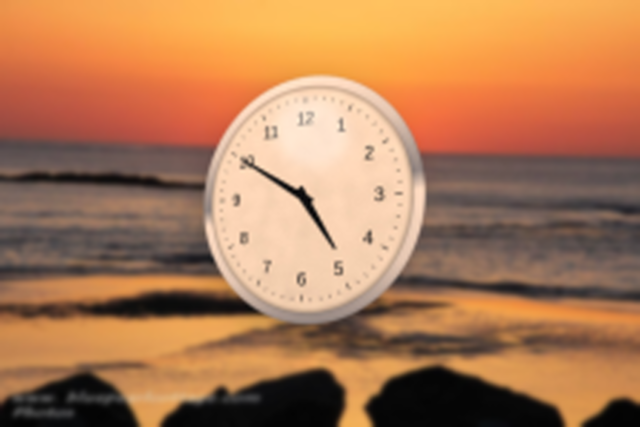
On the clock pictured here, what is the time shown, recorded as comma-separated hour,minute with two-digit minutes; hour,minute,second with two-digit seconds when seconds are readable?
4,50
